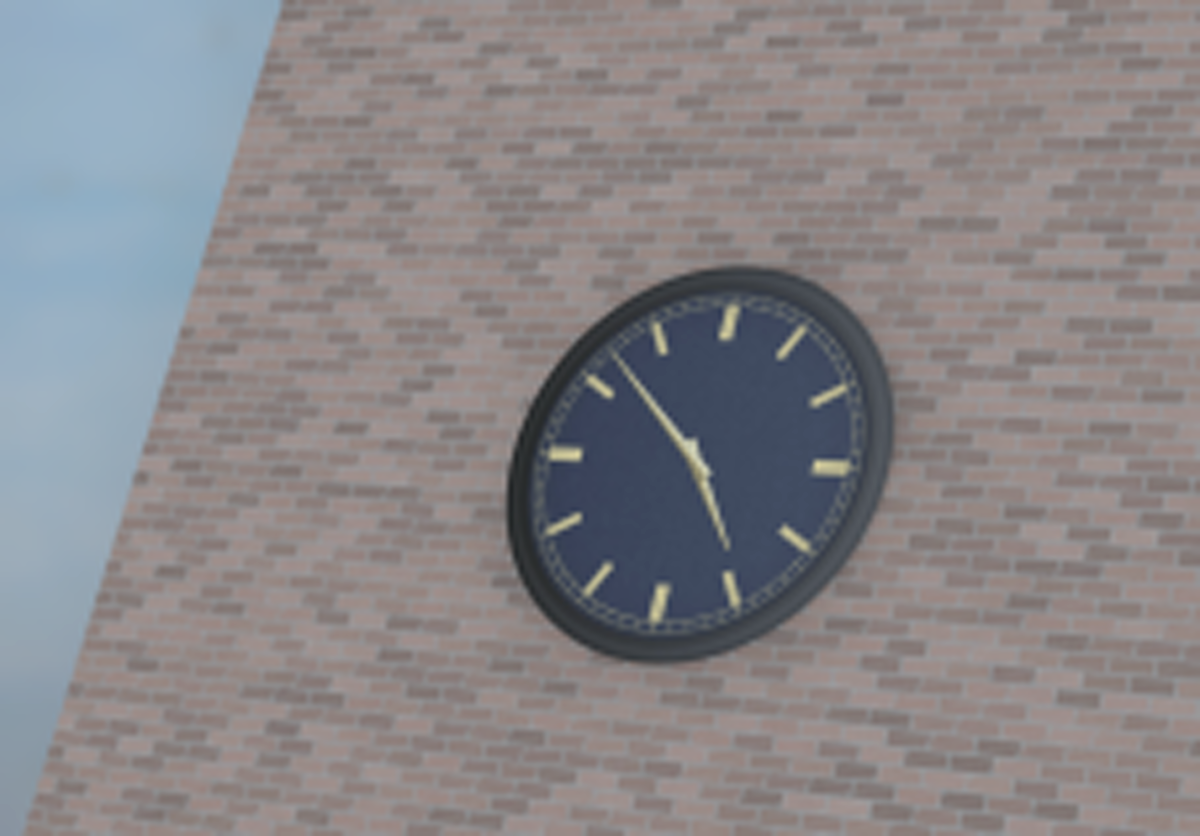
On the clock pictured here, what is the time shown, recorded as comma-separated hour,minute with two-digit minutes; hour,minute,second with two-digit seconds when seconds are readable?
4,52
